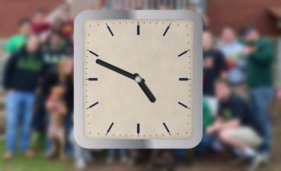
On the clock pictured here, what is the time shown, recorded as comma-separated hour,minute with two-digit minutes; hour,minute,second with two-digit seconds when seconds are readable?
4,49
